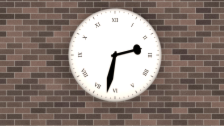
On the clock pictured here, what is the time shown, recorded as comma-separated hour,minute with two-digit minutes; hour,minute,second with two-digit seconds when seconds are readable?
2,32
